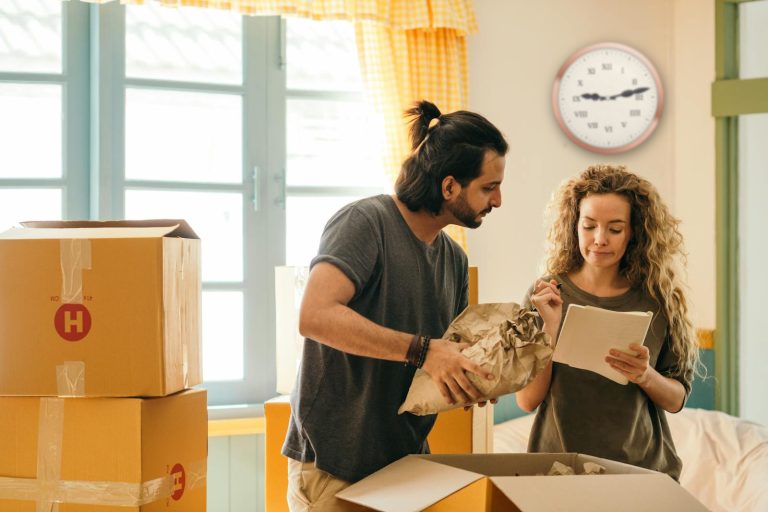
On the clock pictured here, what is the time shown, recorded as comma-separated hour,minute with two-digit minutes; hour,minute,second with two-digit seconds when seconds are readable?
9,13
